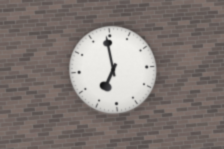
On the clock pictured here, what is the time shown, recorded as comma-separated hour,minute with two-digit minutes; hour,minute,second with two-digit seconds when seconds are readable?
6,59
